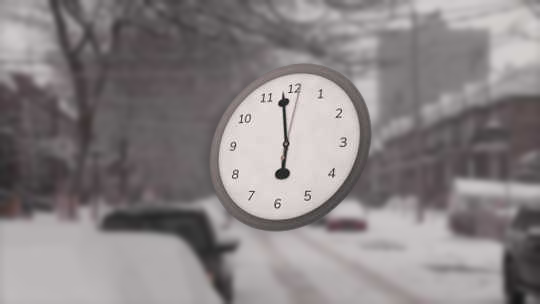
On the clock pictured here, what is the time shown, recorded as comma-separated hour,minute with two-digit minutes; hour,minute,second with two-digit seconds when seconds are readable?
5,58,01
